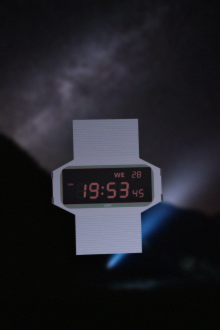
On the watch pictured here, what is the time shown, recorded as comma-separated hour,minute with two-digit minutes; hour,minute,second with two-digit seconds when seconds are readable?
19,53
